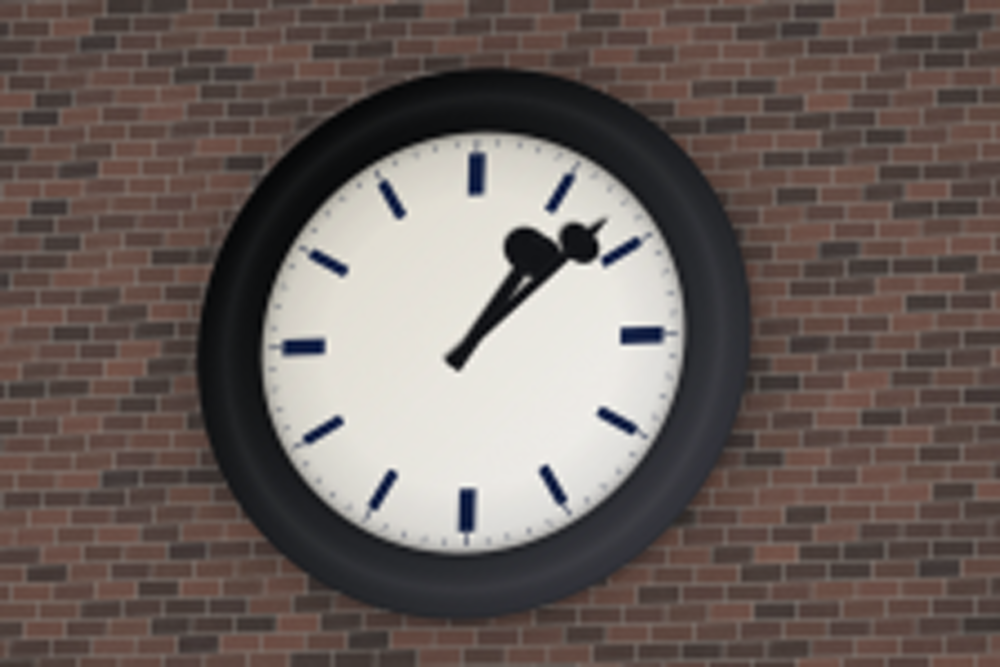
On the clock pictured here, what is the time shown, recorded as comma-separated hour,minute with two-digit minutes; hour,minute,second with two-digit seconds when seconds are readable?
1,08
